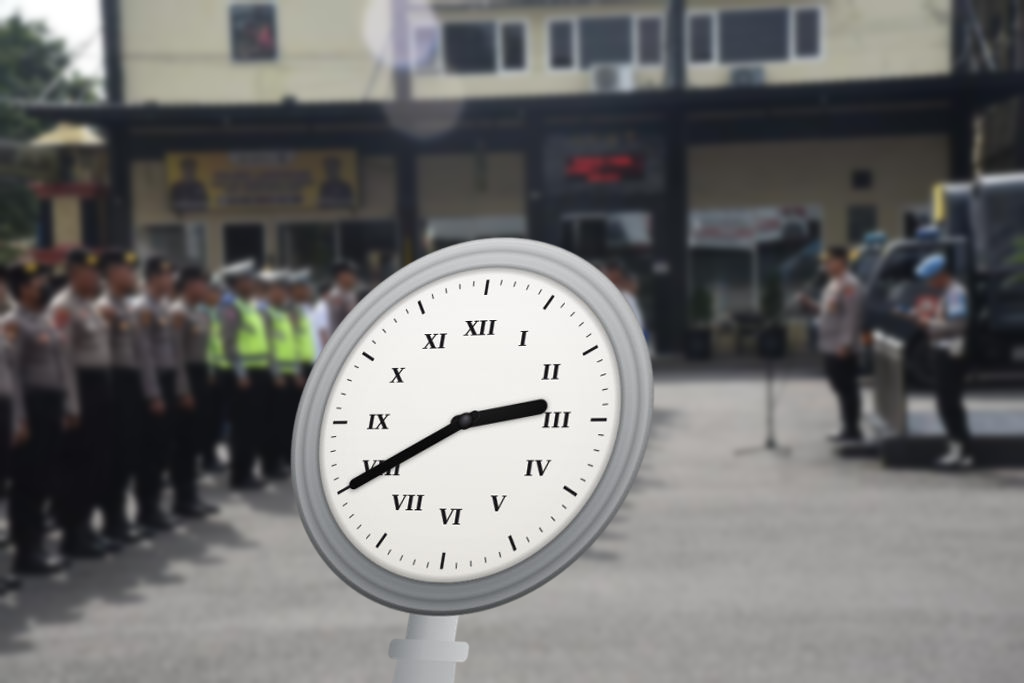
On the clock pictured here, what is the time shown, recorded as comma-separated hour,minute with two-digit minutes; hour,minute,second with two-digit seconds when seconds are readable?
2,40
